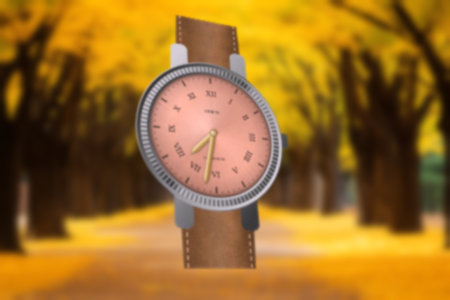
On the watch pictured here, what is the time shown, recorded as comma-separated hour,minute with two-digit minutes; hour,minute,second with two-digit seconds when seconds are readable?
7,32
